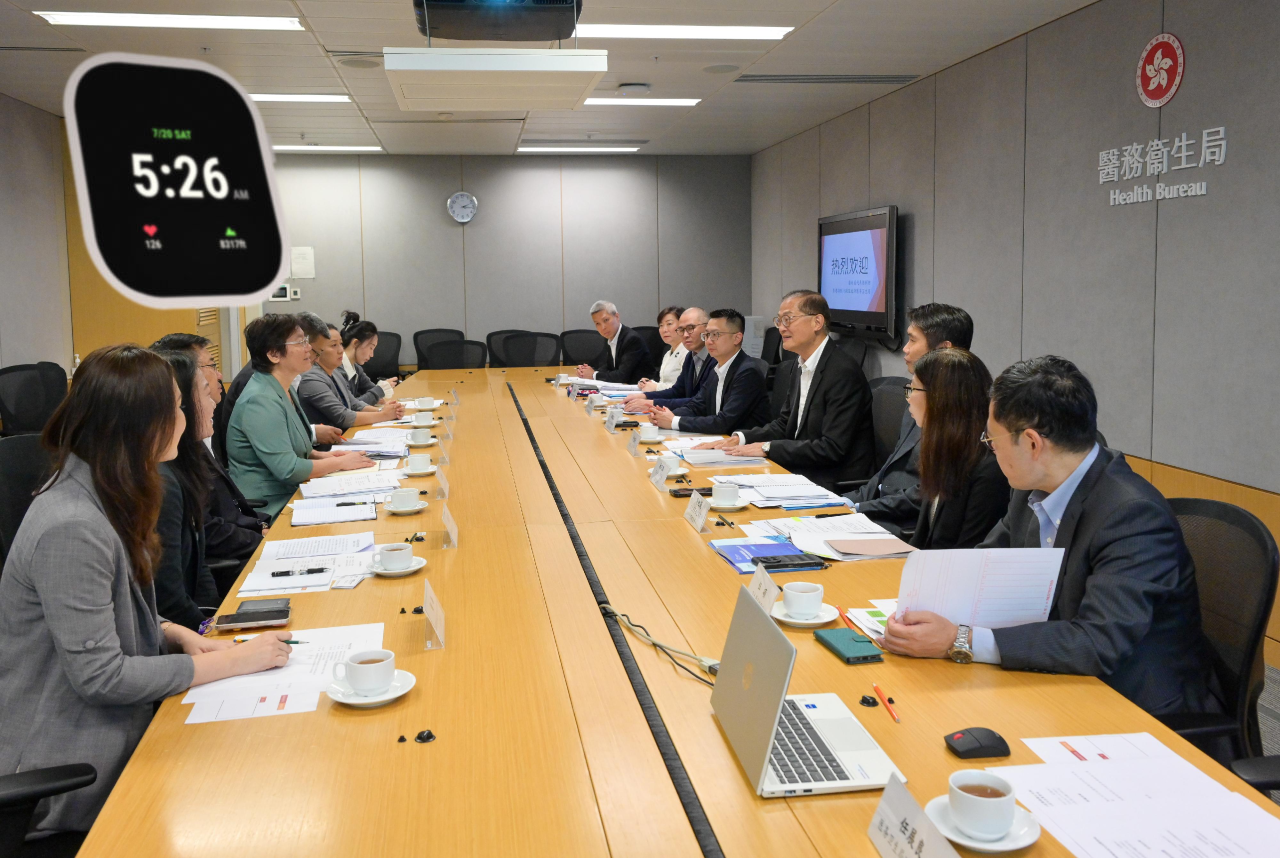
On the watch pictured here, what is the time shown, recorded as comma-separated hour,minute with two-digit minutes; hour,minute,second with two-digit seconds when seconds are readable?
5,26
